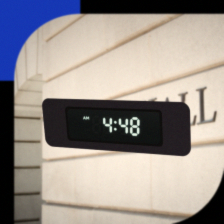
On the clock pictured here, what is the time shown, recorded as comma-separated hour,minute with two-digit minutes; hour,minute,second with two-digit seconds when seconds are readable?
4,48
